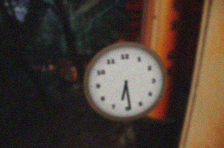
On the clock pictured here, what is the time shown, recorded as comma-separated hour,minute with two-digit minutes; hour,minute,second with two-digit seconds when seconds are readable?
6,29
